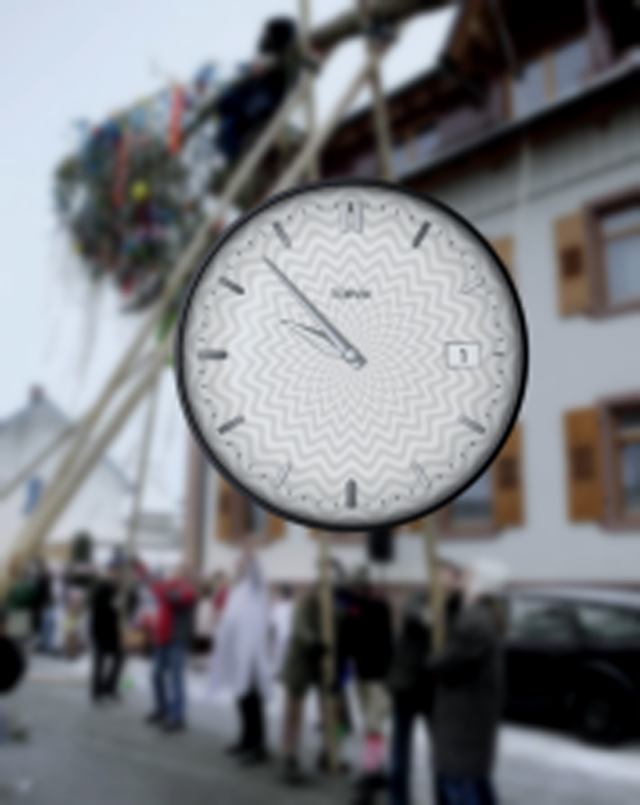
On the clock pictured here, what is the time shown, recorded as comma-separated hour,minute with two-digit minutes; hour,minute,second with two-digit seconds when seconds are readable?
9,53
